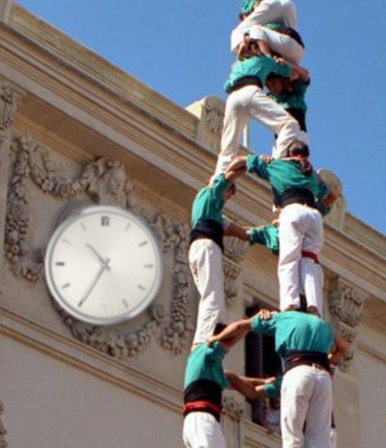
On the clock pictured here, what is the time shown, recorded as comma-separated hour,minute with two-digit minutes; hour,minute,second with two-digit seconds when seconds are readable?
10,35
